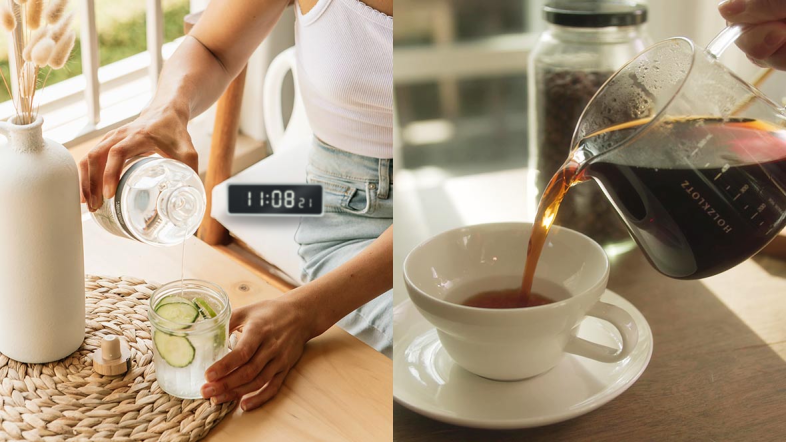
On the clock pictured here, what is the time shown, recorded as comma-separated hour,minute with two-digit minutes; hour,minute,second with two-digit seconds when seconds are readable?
11,08
